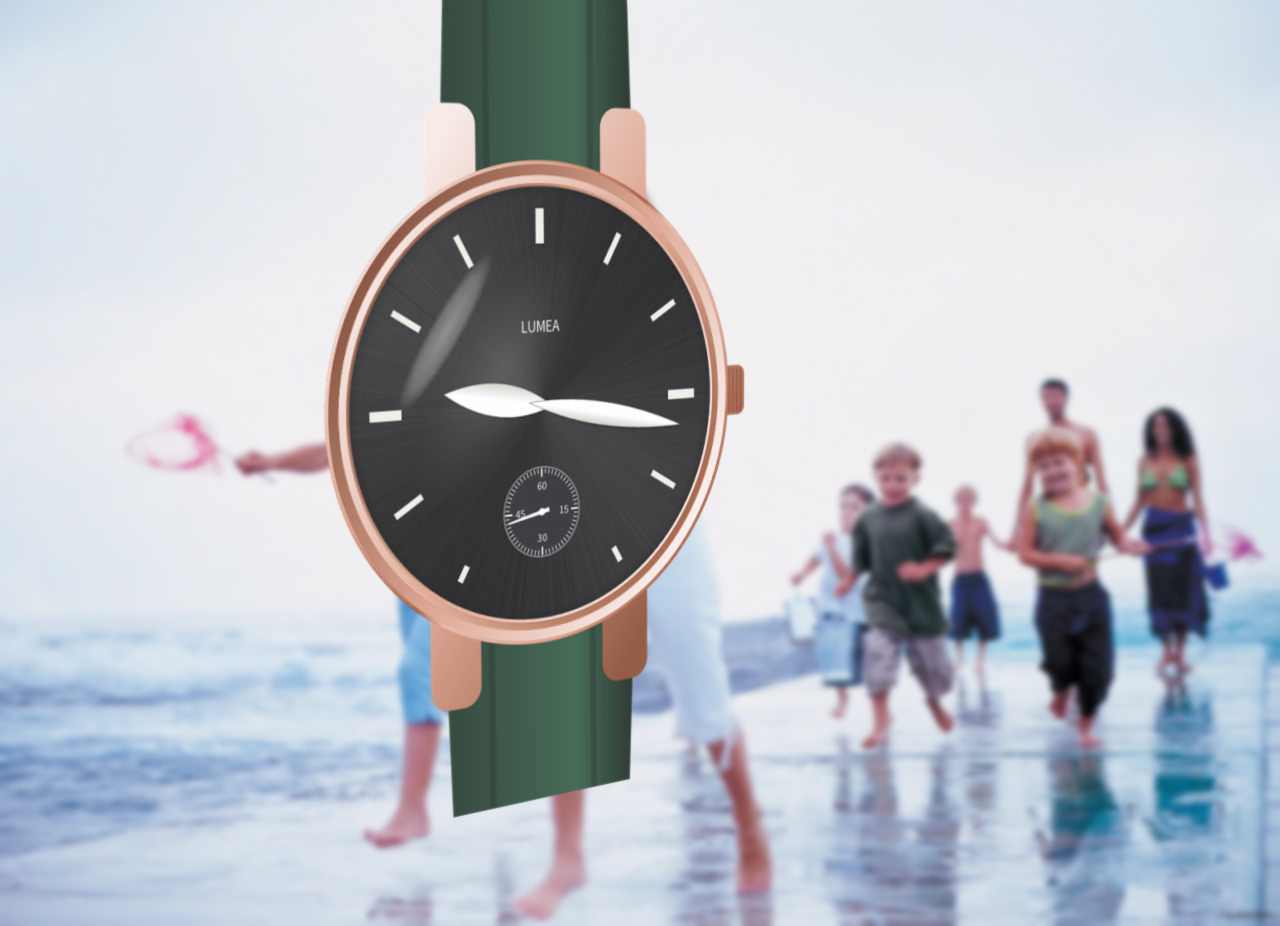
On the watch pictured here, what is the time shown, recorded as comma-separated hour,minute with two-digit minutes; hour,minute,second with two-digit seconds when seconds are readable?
9,16,43
